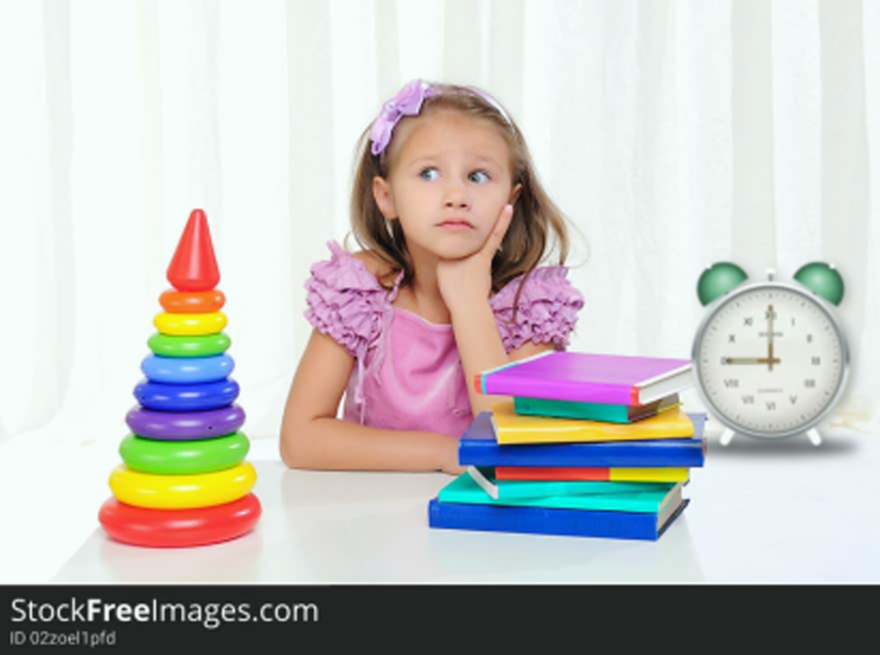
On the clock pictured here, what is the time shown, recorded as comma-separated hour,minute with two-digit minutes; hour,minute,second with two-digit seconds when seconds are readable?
9,00
